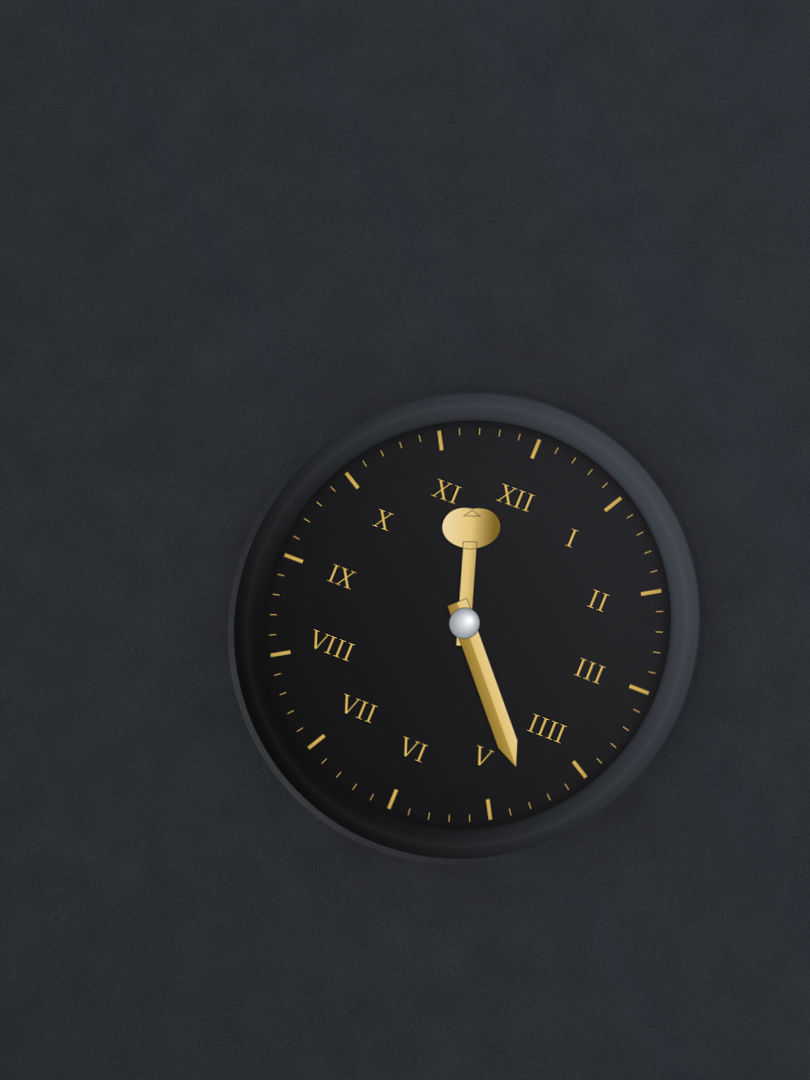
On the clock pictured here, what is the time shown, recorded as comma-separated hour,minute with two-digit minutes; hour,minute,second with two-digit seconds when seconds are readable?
11,23
